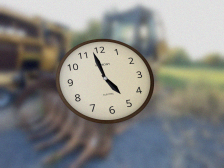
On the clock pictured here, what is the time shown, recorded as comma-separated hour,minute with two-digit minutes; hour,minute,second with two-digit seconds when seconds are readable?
4,58
